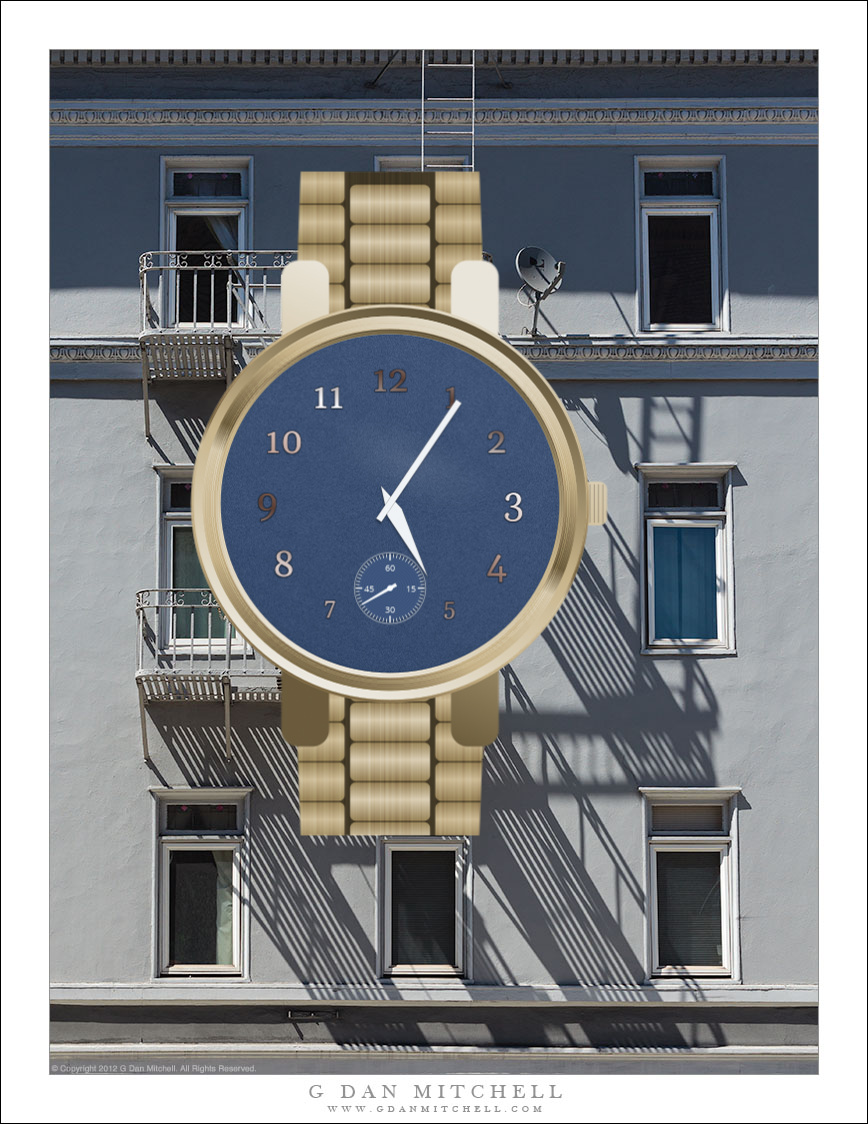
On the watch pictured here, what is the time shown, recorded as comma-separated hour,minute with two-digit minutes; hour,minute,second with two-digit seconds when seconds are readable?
5,05,40
